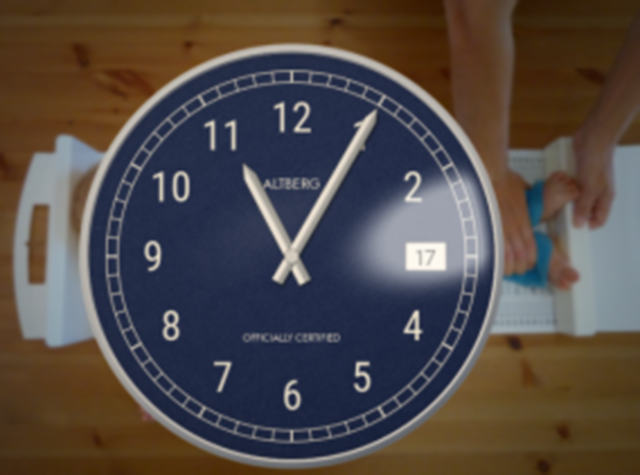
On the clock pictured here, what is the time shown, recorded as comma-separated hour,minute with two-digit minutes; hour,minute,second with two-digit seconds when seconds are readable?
11,05
